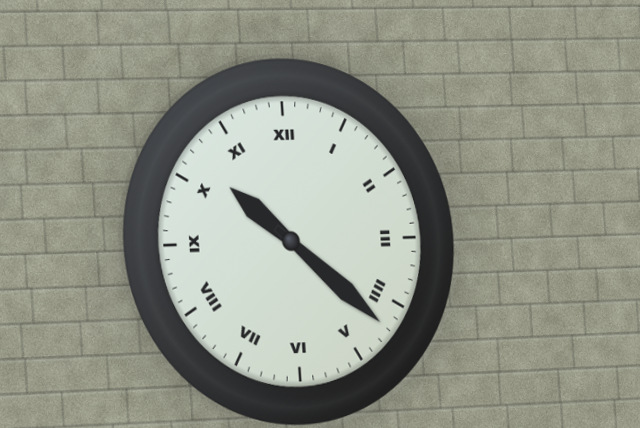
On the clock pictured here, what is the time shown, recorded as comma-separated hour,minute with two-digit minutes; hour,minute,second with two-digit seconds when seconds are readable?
10,22
